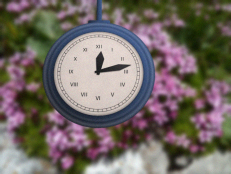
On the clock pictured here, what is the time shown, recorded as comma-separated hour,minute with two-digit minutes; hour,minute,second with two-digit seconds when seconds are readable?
12,13
